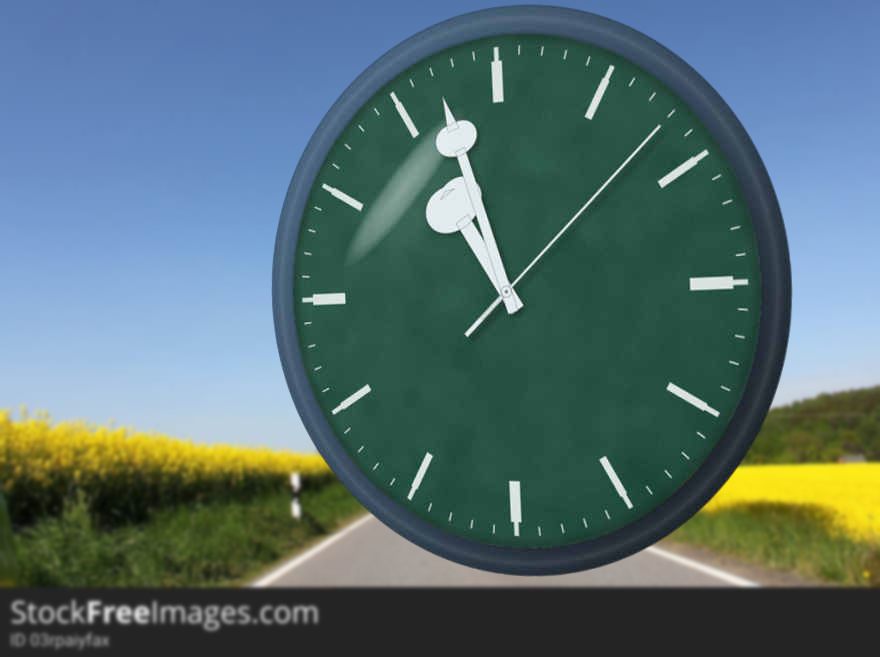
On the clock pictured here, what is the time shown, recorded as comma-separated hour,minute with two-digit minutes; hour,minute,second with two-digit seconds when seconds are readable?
10,57,08
